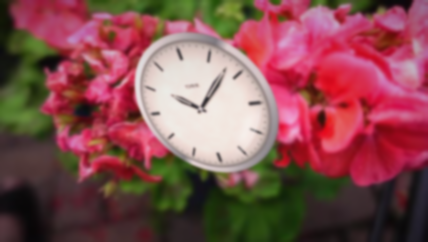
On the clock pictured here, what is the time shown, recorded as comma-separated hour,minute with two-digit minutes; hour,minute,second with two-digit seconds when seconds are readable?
10,08
